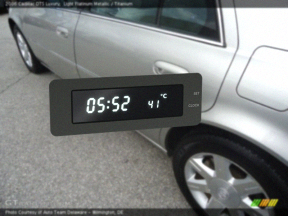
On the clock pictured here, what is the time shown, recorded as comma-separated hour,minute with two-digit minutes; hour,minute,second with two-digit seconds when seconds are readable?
5,52
